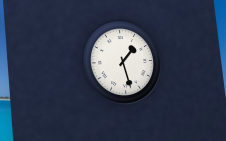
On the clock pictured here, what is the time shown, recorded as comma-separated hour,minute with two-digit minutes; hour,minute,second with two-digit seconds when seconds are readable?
1,28
